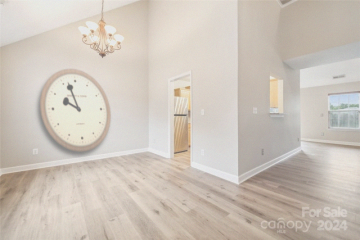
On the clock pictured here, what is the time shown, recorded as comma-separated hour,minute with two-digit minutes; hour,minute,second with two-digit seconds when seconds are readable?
9,57
